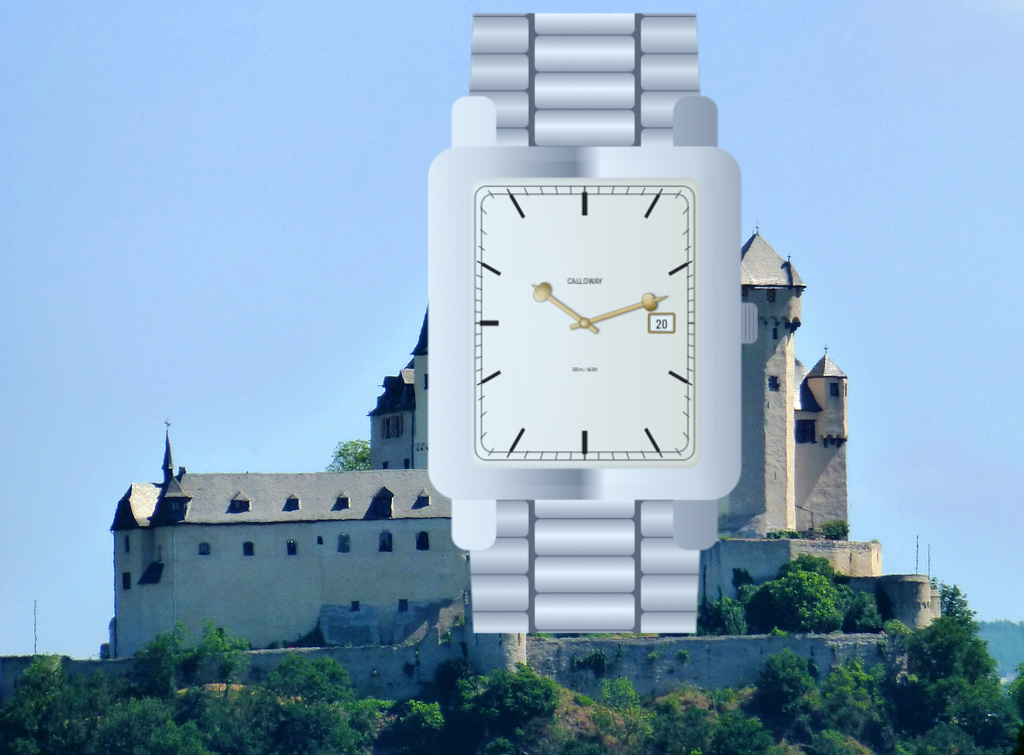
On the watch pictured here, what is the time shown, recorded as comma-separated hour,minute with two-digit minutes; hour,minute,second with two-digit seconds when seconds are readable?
10,12
